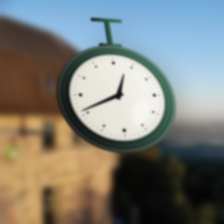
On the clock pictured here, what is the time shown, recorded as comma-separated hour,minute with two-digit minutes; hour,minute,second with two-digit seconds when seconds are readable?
12,41
